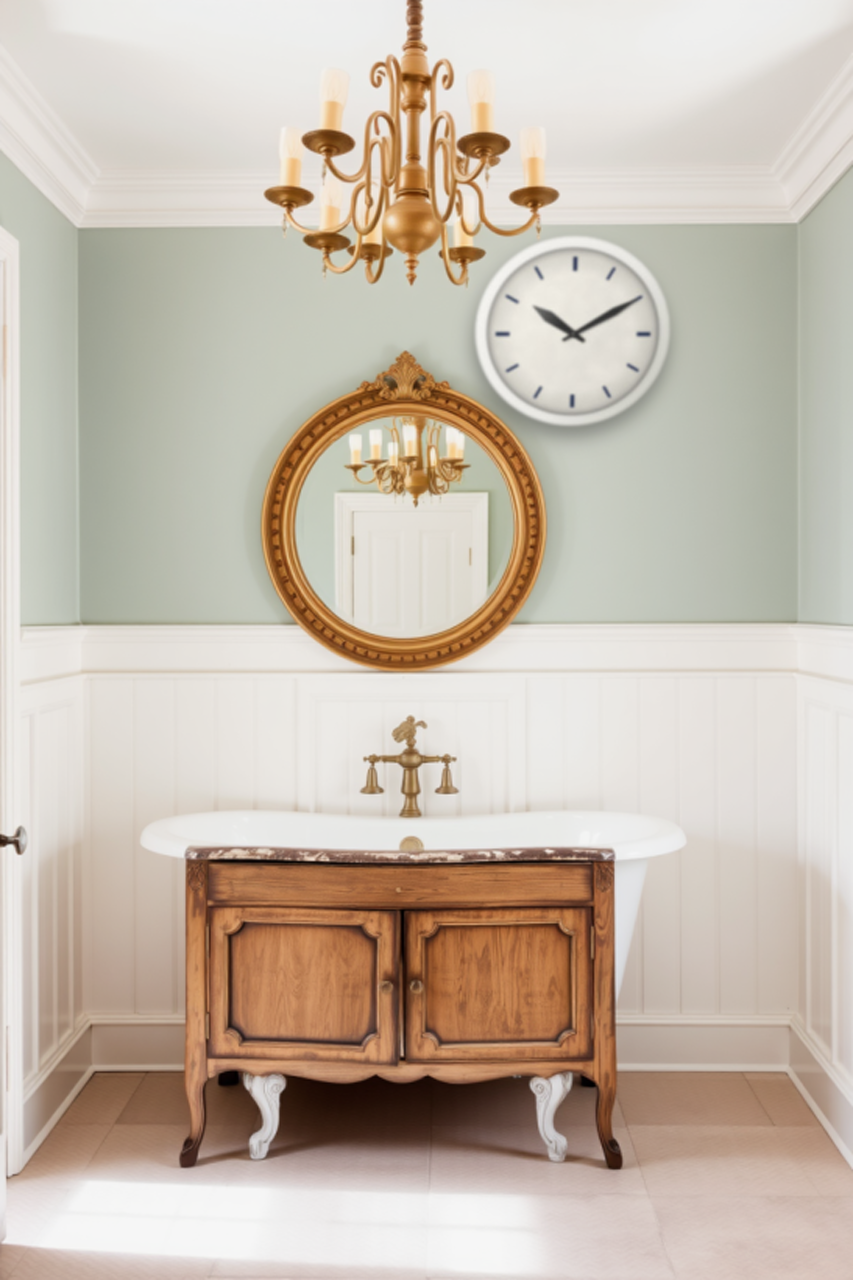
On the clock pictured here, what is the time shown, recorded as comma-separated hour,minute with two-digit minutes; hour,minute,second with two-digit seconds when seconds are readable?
10,10
